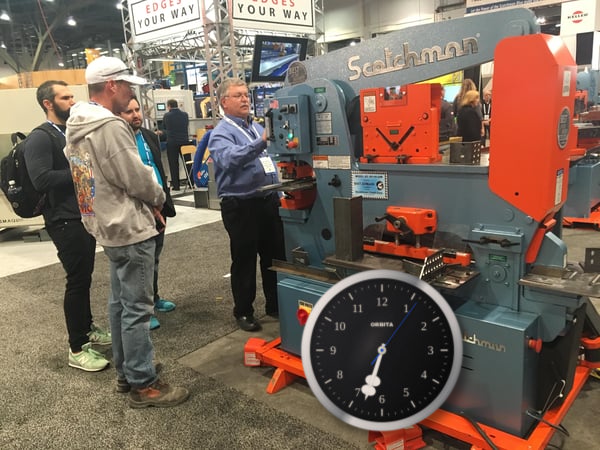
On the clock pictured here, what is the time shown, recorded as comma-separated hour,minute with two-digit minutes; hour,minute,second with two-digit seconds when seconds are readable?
6,33,06
